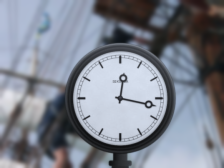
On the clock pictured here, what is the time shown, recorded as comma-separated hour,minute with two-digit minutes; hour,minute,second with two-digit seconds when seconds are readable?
12,17
